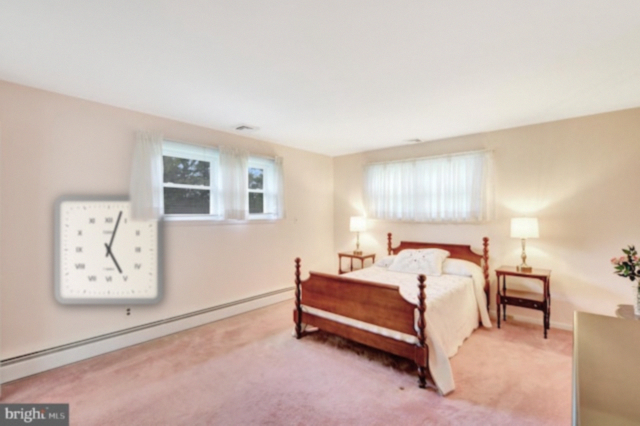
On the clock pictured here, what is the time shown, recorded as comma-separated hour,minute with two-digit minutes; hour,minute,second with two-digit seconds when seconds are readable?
5,03
